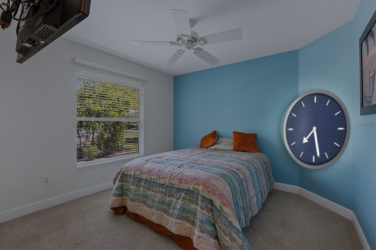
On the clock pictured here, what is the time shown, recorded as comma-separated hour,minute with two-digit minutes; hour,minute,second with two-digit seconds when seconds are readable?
7,28
